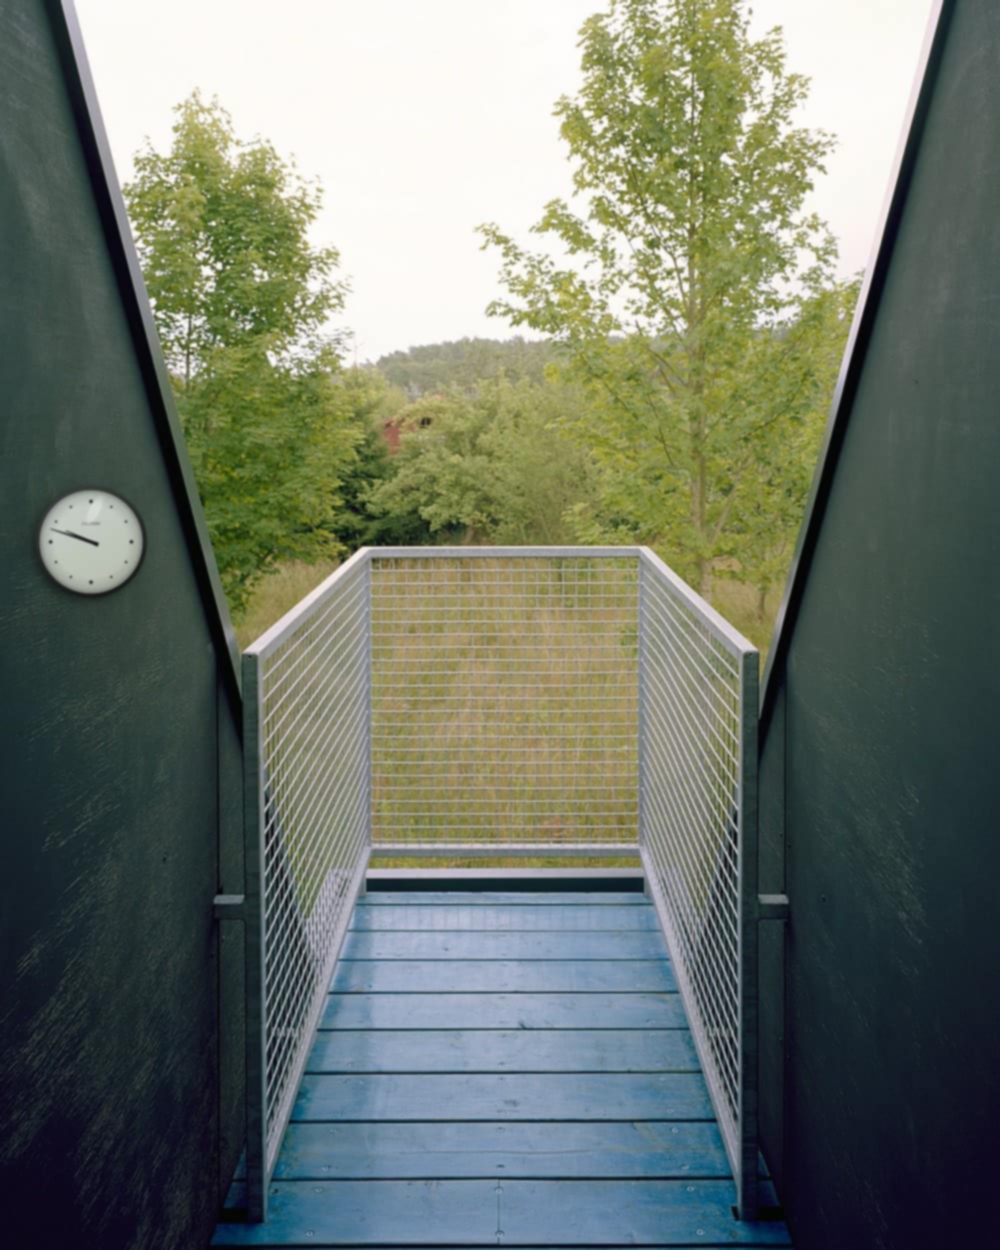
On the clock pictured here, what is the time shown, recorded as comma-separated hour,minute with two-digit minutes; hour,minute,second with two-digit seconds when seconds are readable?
9,48
